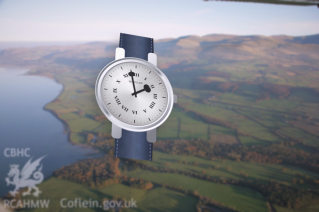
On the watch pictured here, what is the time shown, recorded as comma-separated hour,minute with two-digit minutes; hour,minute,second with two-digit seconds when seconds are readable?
1,58
